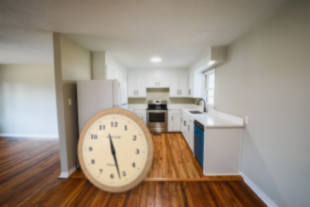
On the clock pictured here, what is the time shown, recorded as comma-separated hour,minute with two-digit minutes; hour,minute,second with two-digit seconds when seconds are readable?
11,27
